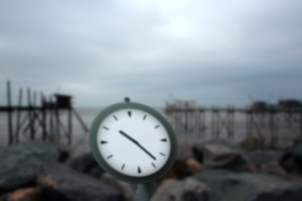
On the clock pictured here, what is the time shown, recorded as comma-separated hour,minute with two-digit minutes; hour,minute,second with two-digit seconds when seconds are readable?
10,23
